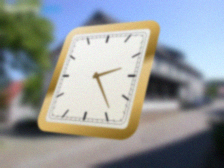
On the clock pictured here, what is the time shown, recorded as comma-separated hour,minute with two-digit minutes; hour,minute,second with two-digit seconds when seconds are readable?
2,24
